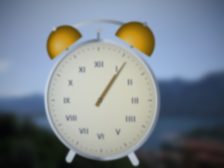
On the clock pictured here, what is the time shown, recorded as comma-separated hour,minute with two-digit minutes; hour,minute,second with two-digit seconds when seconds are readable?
1,06
